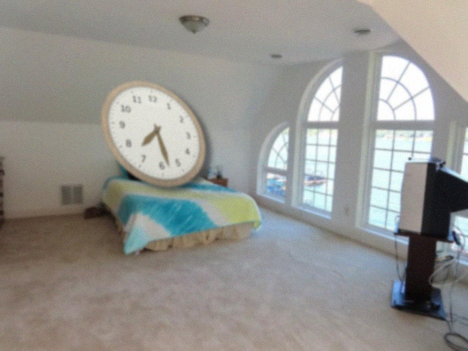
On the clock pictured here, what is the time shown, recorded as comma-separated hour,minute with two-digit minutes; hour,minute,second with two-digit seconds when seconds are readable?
7,28
